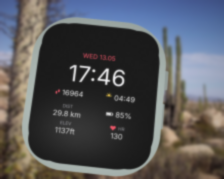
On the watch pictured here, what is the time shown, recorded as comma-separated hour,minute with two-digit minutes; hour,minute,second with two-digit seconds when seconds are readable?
17,46
